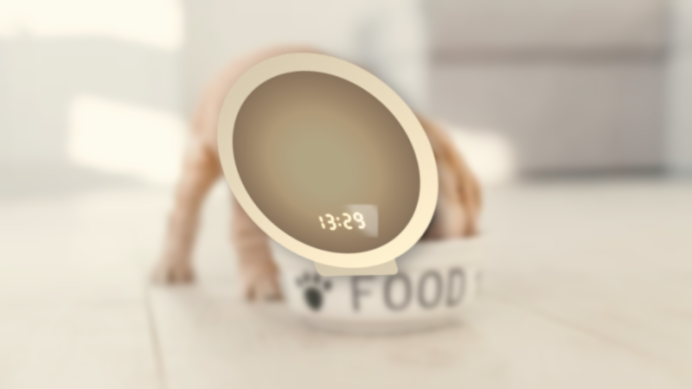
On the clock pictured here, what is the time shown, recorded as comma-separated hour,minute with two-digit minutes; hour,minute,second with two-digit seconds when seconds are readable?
13,29
